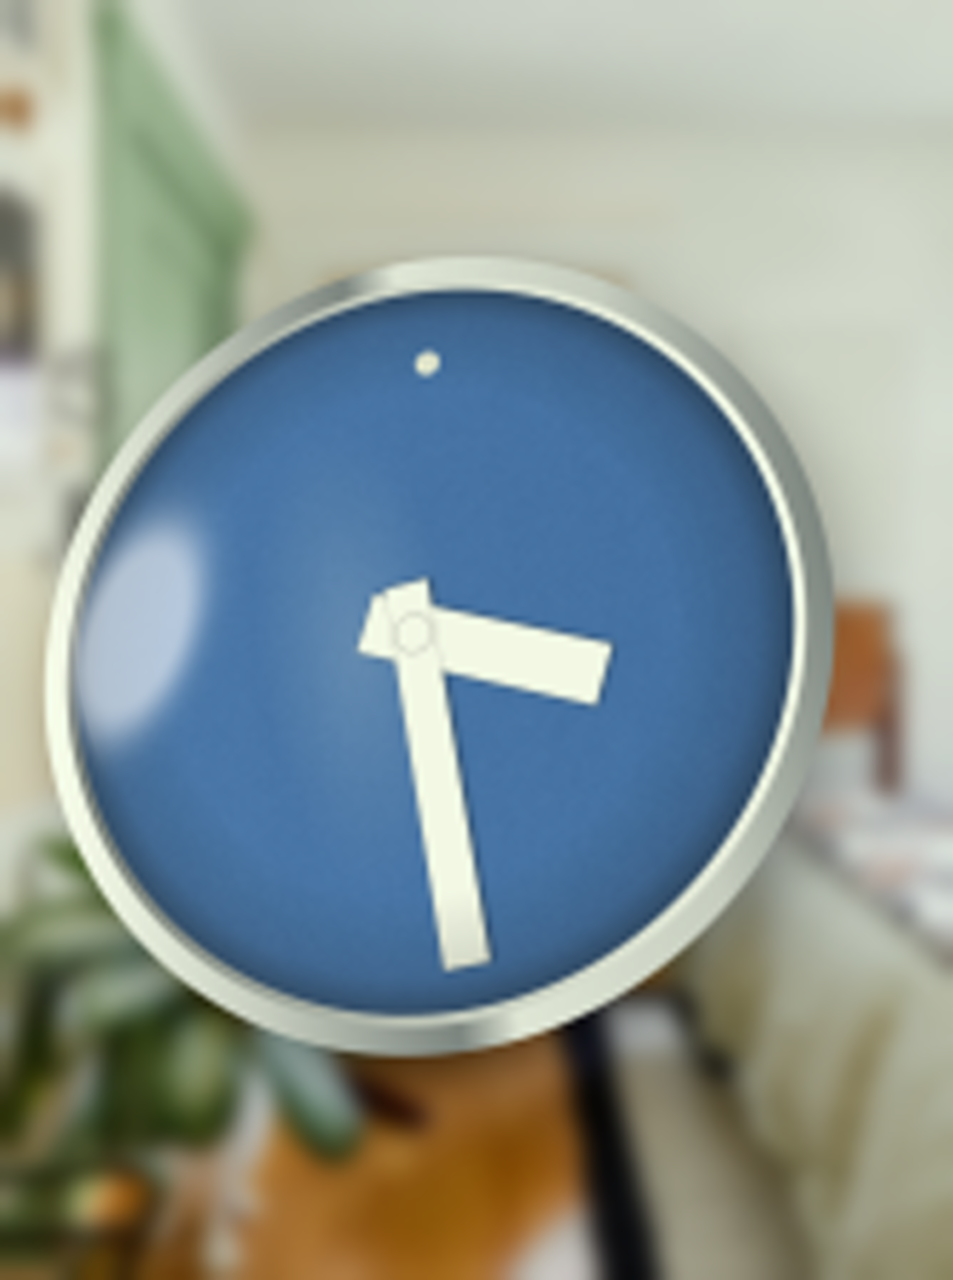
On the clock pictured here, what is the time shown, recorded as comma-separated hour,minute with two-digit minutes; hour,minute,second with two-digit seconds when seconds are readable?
3,28
